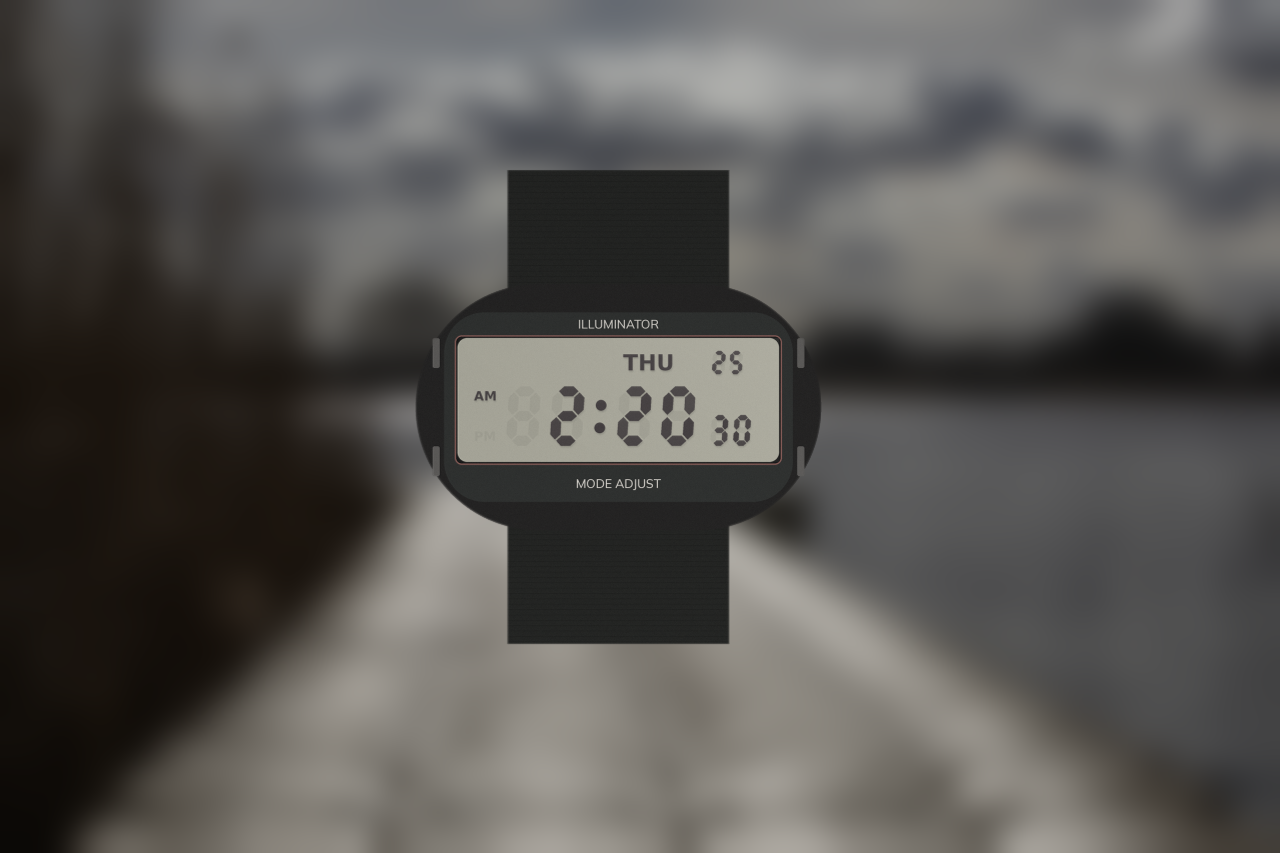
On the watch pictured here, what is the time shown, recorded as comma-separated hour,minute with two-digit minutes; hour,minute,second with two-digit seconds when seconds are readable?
2,20,30
